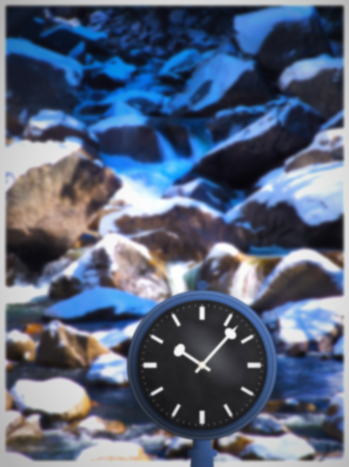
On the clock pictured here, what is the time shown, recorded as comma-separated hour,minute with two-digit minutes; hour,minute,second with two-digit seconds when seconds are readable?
10,07
